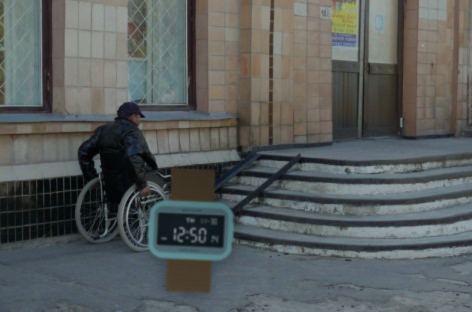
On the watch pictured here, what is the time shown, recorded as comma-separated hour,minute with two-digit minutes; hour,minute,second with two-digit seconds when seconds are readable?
12,50
